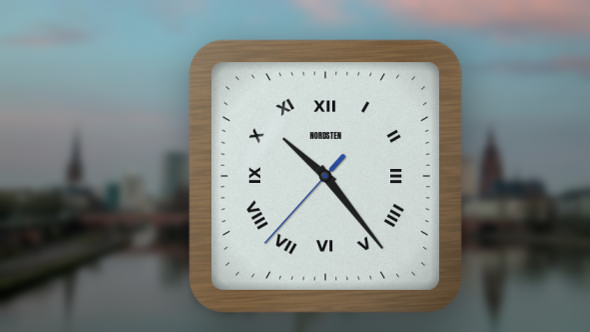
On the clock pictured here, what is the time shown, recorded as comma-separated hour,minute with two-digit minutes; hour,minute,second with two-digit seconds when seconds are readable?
10,23,37
